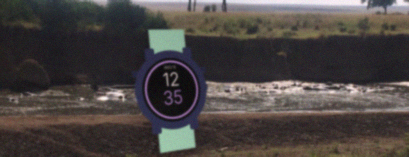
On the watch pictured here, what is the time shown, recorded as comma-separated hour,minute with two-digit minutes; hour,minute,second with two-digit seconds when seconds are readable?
12,35
